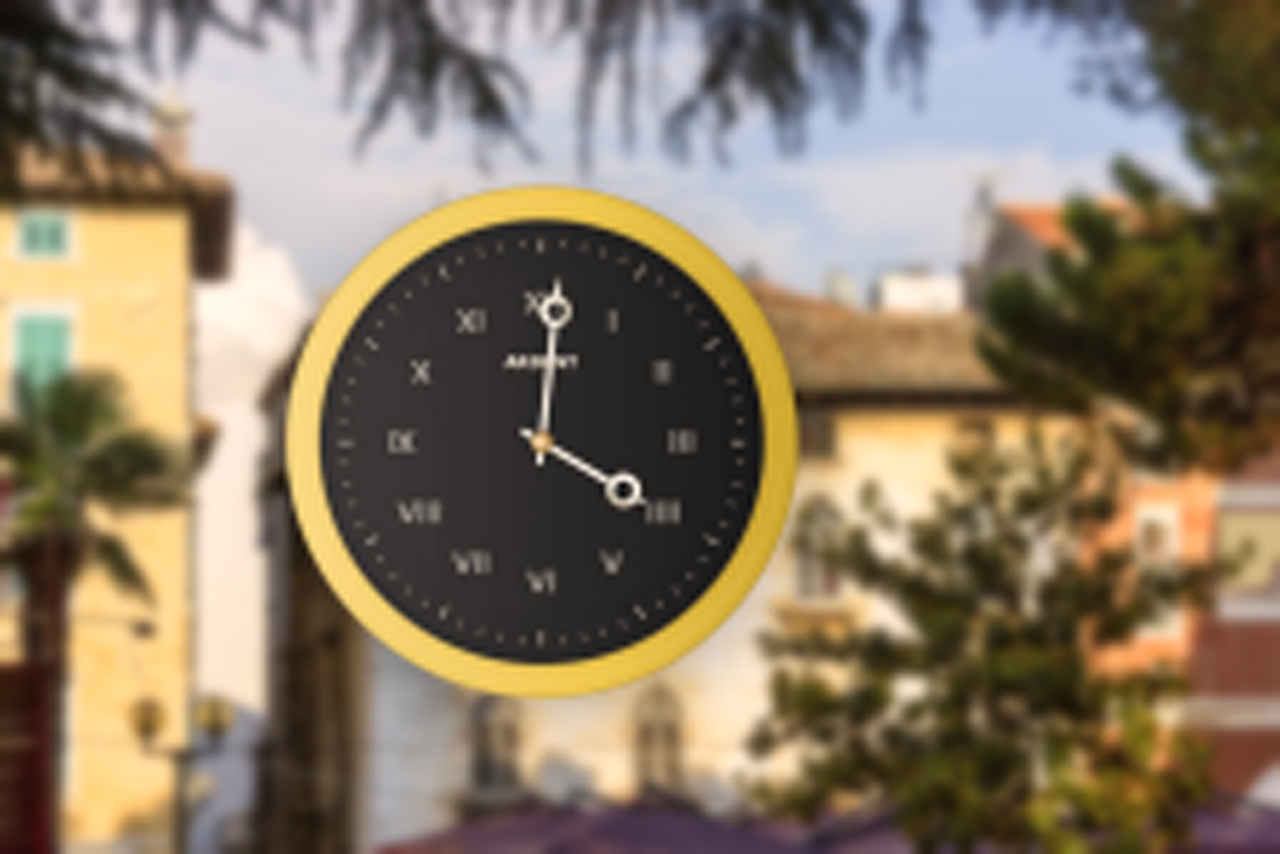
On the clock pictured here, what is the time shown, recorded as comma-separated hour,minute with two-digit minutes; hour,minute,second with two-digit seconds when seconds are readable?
4,01
